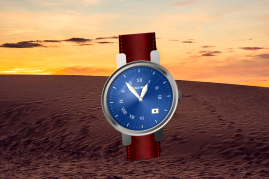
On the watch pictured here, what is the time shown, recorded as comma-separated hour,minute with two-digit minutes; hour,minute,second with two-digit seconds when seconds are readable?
12,54
